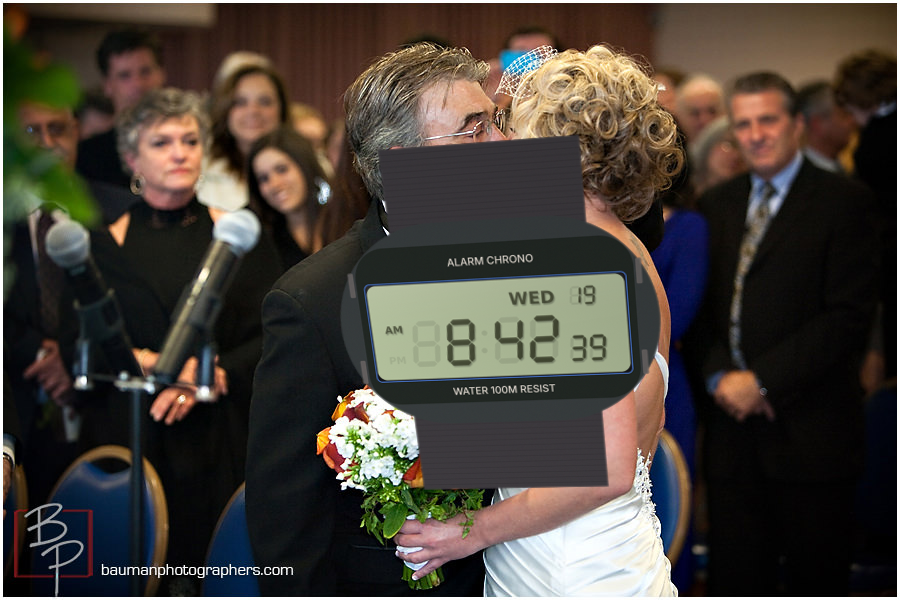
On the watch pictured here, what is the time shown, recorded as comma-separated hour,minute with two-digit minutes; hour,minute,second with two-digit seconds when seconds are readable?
8,42,39
